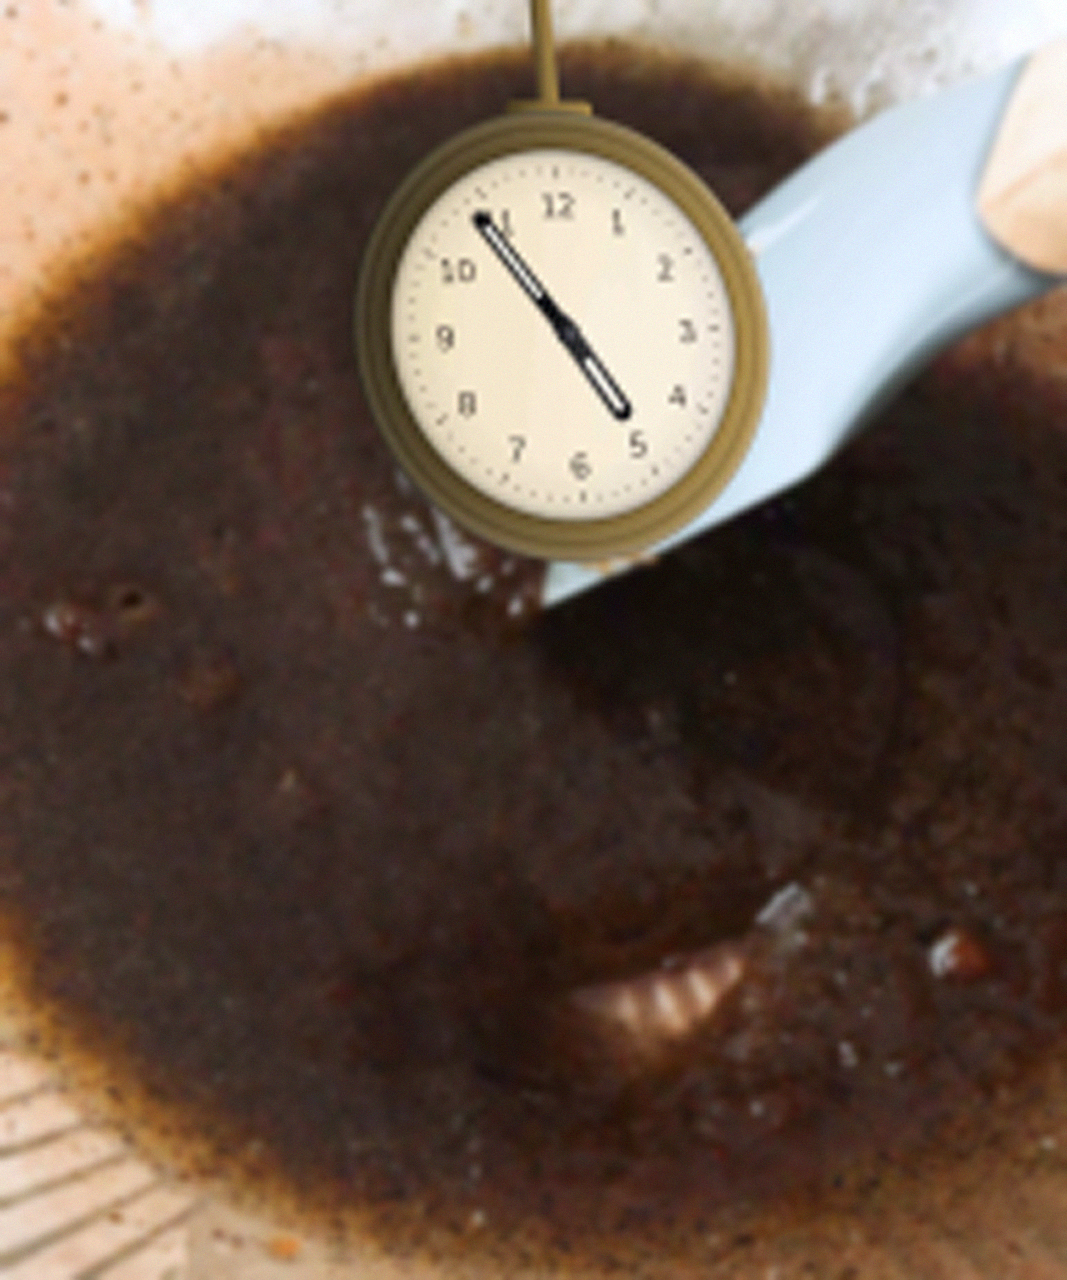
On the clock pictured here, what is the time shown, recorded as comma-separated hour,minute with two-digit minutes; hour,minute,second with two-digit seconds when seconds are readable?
4,54
